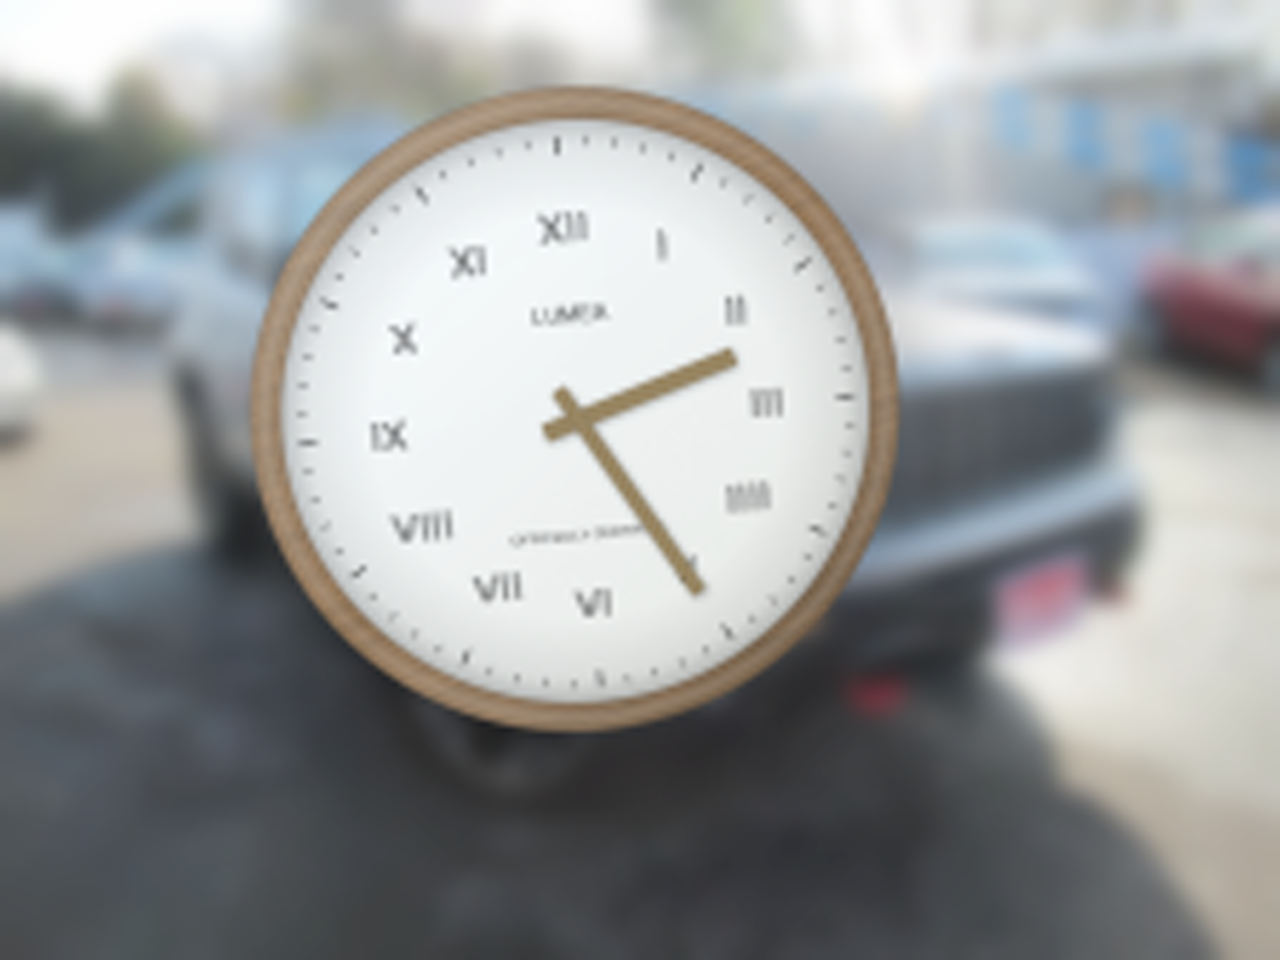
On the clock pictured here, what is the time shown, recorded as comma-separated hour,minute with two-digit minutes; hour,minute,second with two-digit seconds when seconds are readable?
2,25
